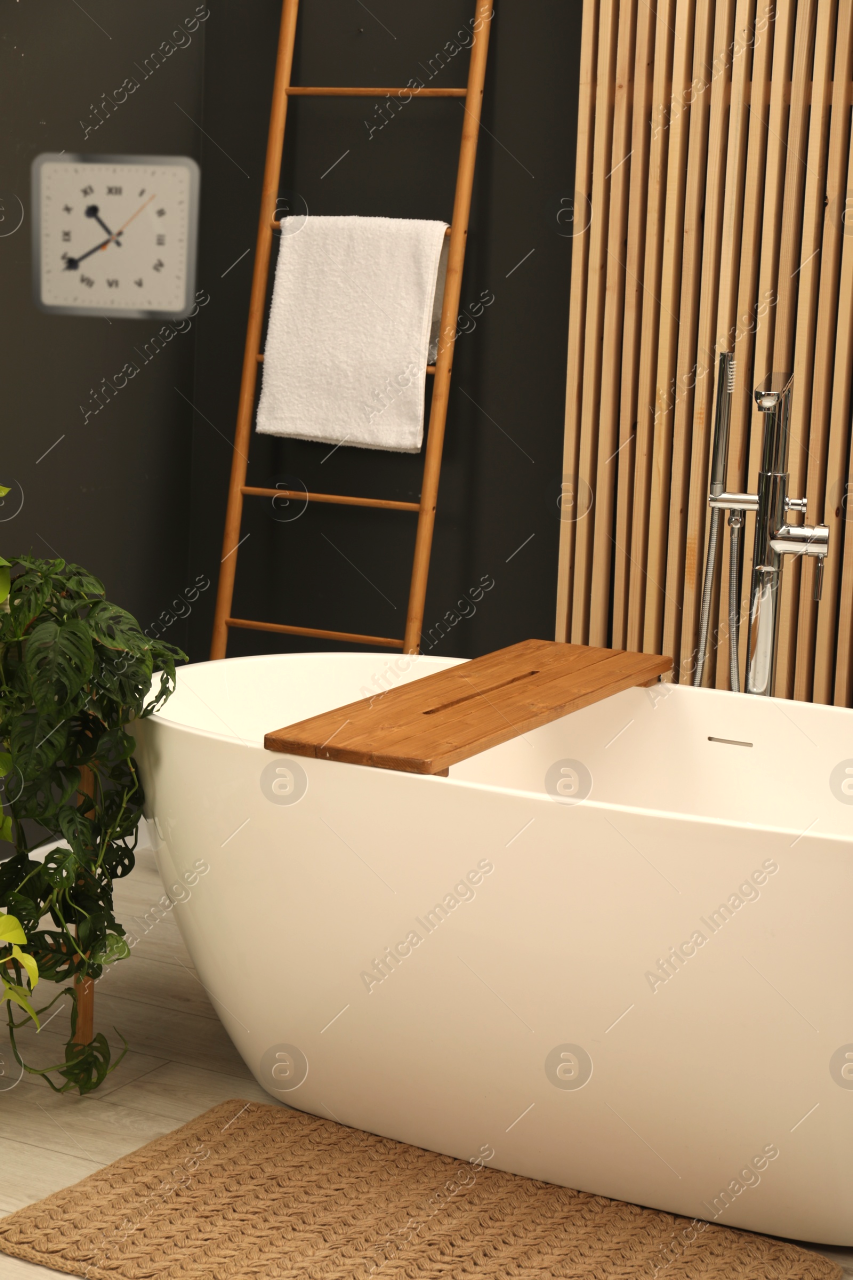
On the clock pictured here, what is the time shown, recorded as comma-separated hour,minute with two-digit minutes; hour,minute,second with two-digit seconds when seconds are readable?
10,39,07
